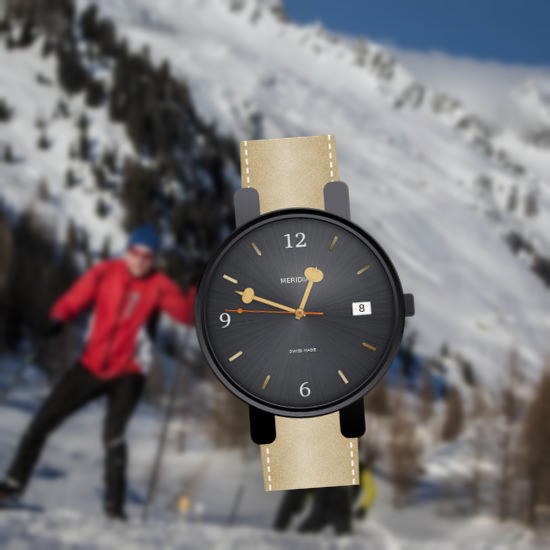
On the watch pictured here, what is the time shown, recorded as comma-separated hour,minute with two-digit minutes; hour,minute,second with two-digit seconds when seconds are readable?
12,48,46
